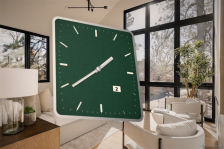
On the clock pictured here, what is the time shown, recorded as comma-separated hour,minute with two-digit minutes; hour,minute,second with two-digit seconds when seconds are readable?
1,39
